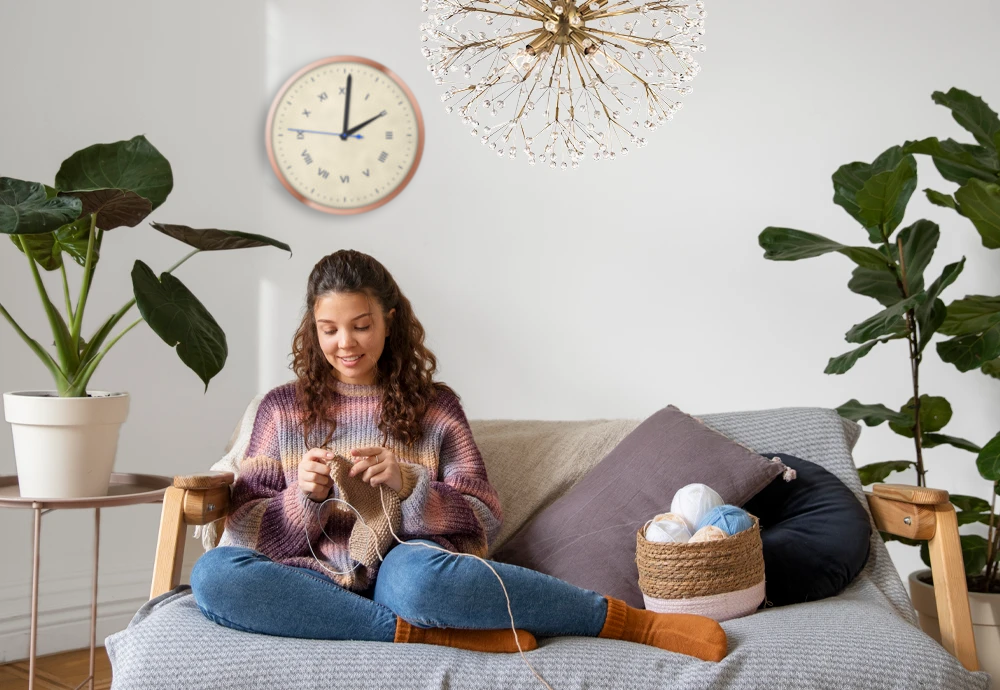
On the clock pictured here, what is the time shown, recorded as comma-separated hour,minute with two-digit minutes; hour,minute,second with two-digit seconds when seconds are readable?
2,00,46
